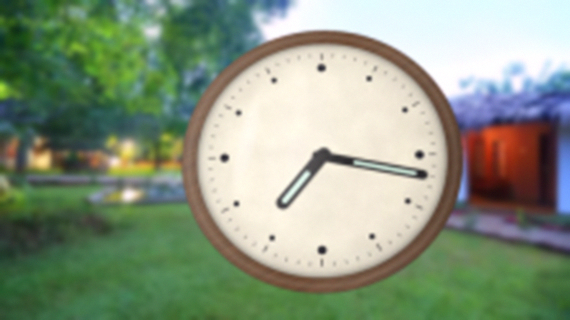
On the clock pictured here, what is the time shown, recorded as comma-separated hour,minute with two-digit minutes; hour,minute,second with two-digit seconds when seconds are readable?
7,17
